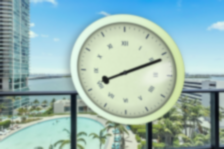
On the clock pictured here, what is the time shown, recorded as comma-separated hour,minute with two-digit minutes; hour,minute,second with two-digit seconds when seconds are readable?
8,11
